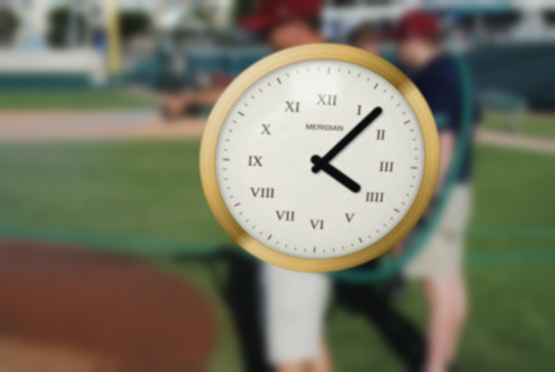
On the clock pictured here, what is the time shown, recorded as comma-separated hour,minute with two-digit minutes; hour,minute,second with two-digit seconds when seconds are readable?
4,07
